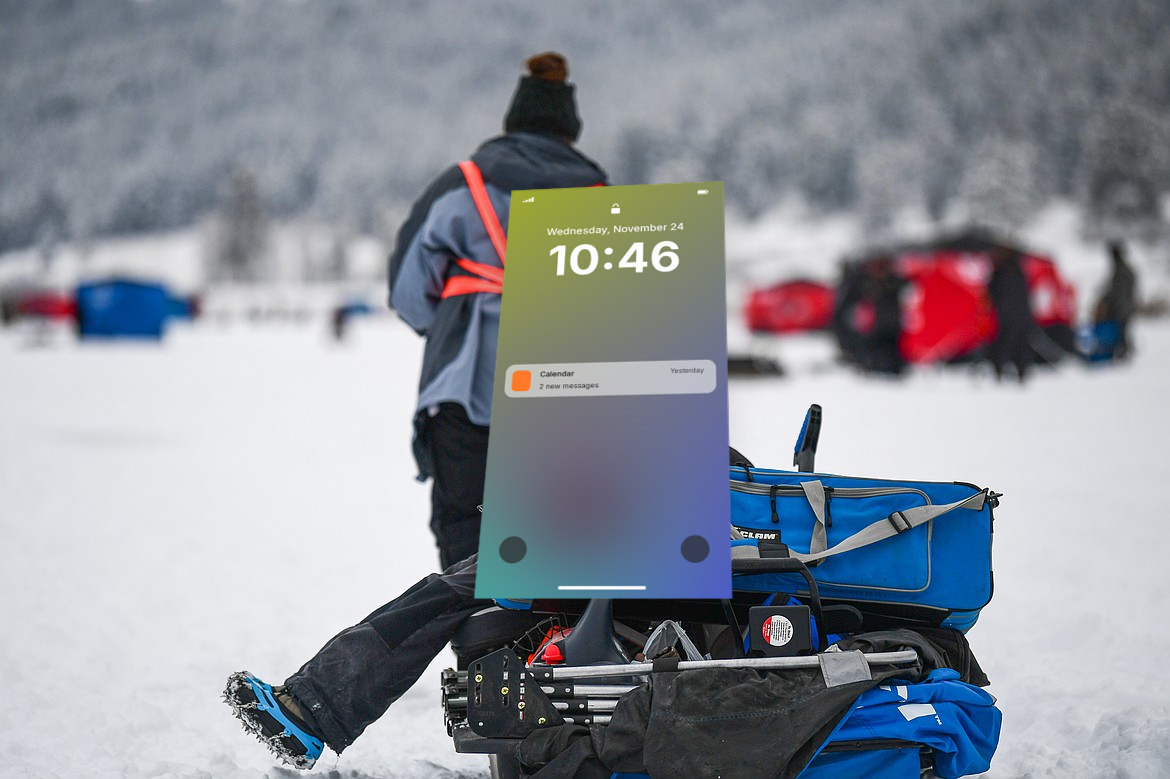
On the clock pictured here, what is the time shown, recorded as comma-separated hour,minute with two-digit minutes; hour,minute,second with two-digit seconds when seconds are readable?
10,46
